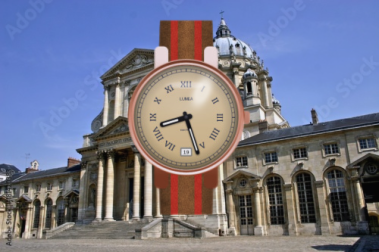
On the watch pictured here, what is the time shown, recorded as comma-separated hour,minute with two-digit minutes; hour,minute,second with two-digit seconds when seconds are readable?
8,27
